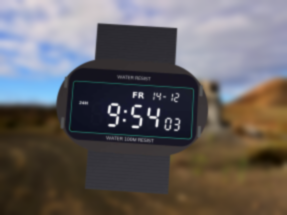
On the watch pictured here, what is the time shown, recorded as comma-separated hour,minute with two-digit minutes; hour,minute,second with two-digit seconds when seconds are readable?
9,54,03
